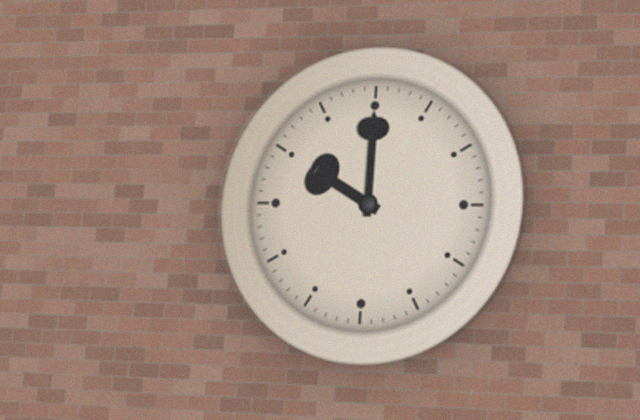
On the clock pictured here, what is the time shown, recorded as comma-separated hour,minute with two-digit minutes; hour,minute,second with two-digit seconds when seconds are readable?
10,00
